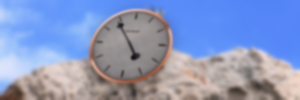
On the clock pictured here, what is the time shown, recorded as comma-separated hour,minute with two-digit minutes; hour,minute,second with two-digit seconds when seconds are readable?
4,54
